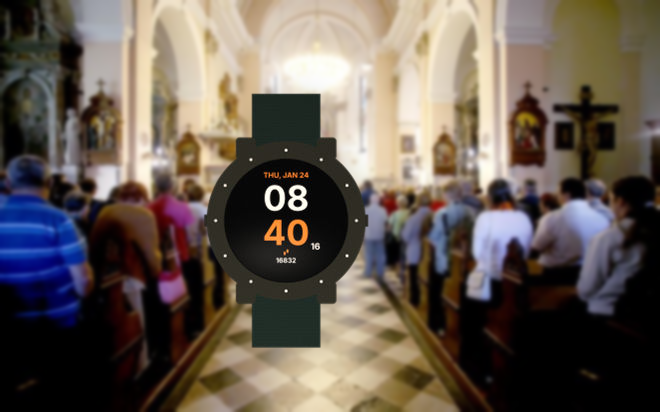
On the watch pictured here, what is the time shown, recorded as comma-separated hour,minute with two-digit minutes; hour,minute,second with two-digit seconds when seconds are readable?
8,40,16
